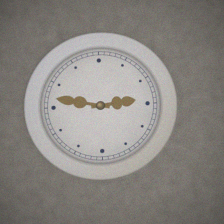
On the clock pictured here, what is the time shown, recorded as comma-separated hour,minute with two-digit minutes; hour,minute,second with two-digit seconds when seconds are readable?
2,47
